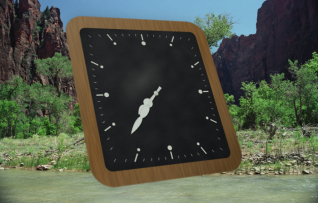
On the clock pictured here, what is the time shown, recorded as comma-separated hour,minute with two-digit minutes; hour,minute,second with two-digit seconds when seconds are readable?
7,37
